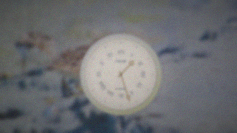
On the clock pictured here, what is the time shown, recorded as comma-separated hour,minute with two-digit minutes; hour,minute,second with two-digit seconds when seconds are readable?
1,27
